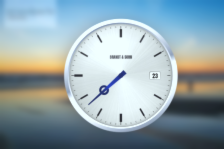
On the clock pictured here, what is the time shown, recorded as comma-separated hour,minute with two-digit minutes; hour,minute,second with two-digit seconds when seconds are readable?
7,38
